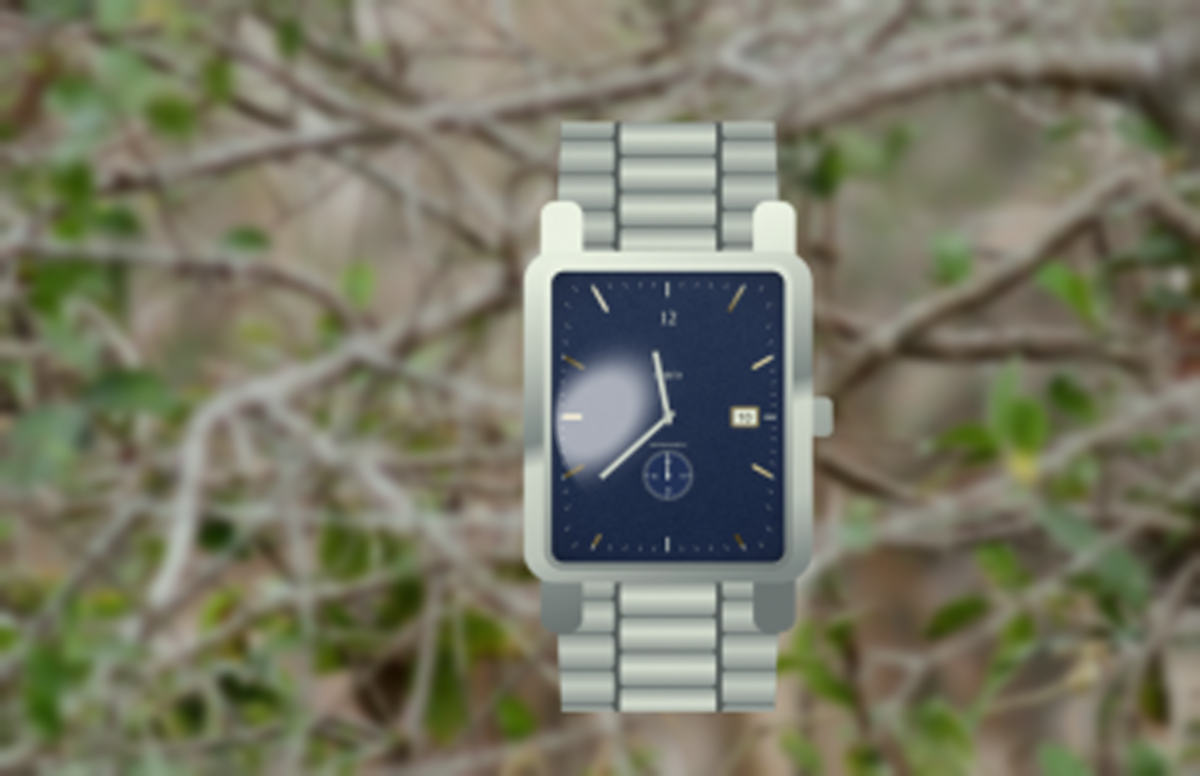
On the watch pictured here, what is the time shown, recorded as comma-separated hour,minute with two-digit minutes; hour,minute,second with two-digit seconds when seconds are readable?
11,38
